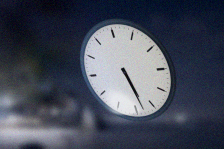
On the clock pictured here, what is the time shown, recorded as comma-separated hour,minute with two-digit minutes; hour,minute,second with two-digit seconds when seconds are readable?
5,28
